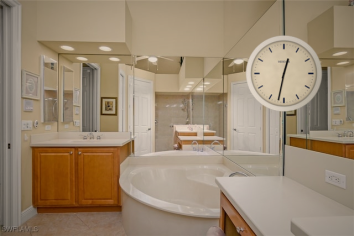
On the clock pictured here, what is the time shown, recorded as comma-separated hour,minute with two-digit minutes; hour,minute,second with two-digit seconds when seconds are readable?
12,32
